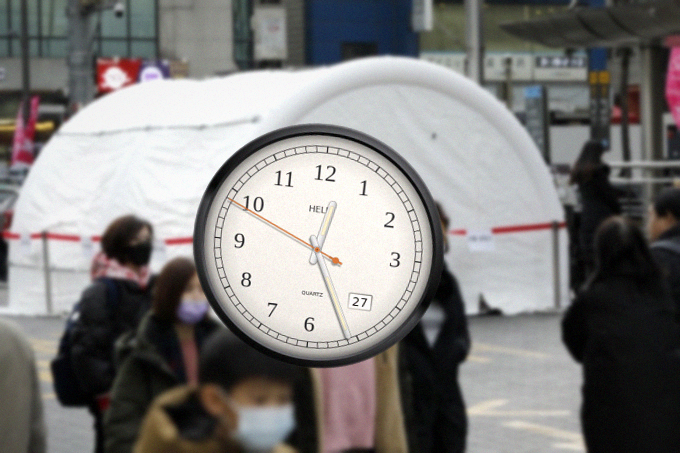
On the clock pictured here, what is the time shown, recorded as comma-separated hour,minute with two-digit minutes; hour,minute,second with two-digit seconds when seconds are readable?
12,25,49
